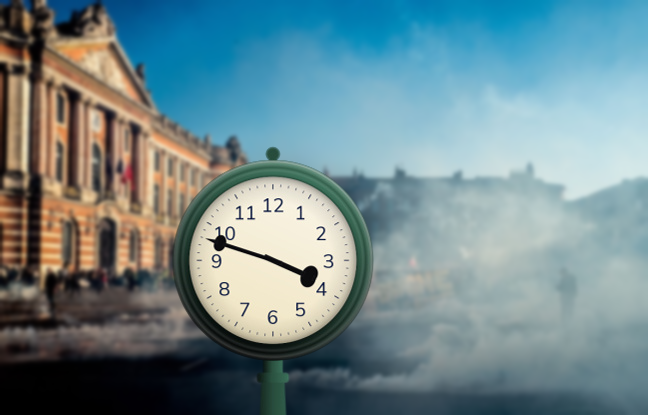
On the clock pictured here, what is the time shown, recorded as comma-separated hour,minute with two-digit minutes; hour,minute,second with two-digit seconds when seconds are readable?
3,48
